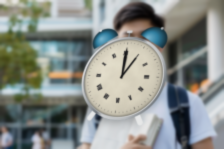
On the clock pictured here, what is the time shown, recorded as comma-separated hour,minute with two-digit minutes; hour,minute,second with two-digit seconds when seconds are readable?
1,00
